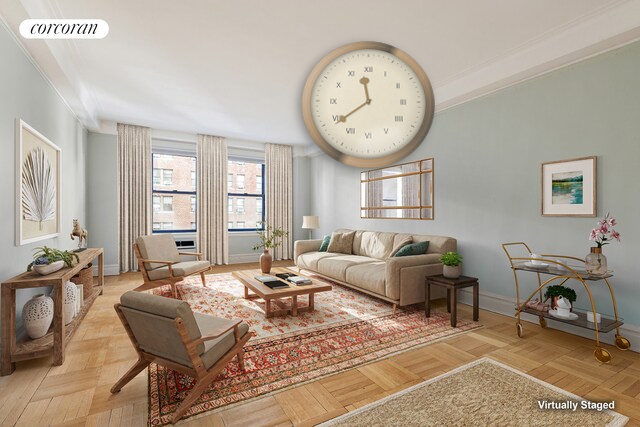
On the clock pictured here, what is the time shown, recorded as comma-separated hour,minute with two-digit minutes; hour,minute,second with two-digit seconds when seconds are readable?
11,39
